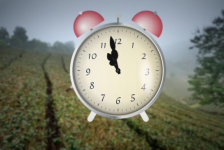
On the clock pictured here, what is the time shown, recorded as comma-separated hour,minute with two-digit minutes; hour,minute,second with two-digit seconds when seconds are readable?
10,58
